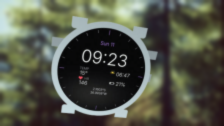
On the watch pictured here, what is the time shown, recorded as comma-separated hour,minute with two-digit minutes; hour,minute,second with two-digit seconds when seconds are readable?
9,23
